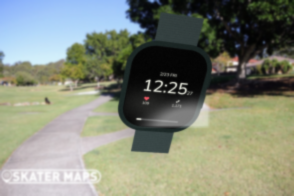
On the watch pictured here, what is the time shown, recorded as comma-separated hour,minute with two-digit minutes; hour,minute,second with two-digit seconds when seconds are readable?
12,25
